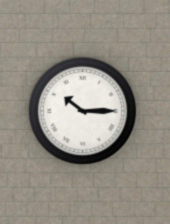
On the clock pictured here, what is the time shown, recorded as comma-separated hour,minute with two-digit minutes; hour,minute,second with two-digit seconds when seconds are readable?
10,15
